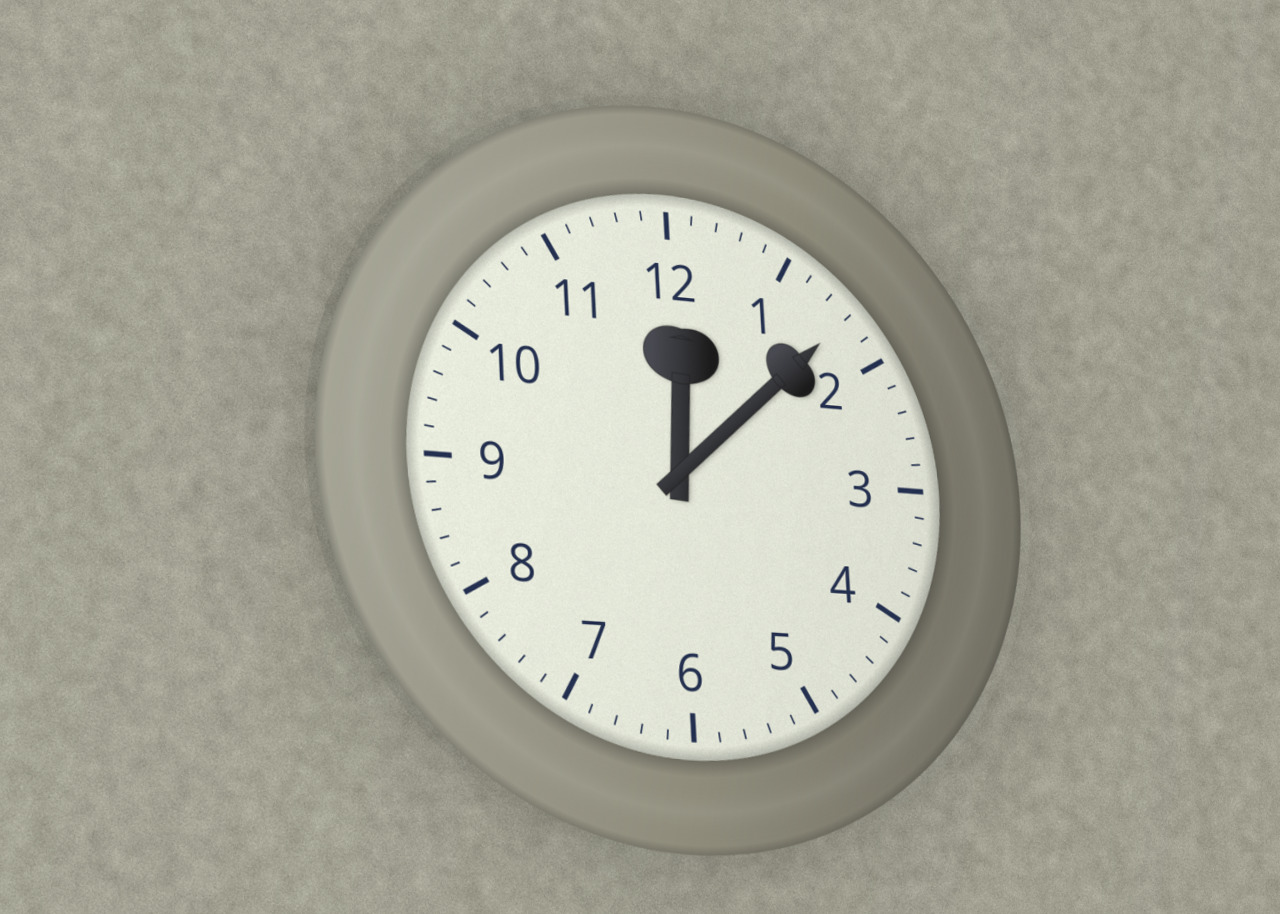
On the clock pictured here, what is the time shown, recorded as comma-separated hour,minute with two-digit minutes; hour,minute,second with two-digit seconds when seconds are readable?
12,08
